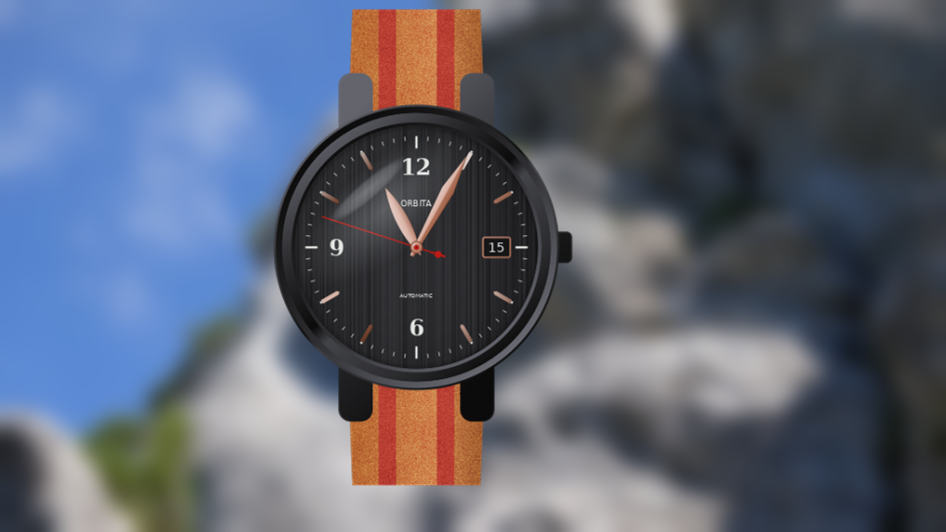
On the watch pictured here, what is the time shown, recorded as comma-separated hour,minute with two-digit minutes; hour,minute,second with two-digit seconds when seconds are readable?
11,04,48
